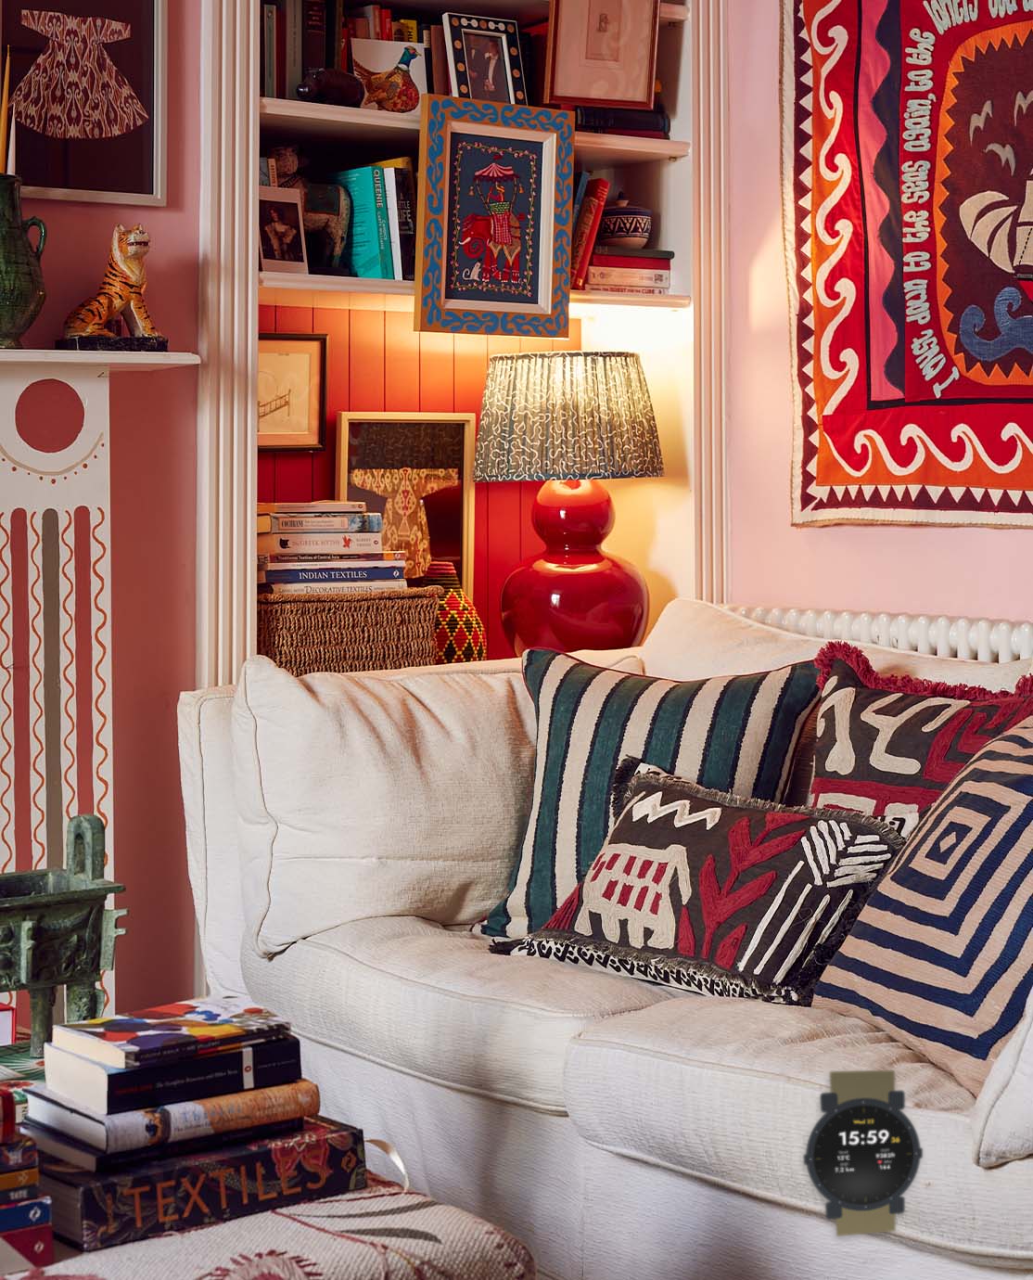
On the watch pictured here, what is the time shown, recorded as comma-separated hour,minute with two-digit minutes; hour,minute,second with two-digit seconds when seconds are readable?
15,59
